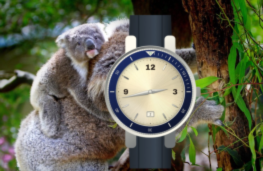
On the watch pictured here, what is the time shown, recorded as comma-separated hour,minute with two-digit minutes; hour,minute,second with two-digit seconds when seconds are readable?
2,43
